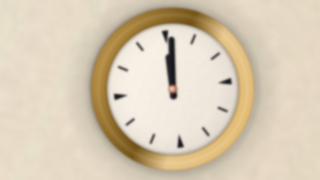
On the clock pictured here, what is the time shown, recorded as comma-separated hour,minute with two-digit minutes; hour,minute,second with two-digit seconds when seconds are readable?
12,01
